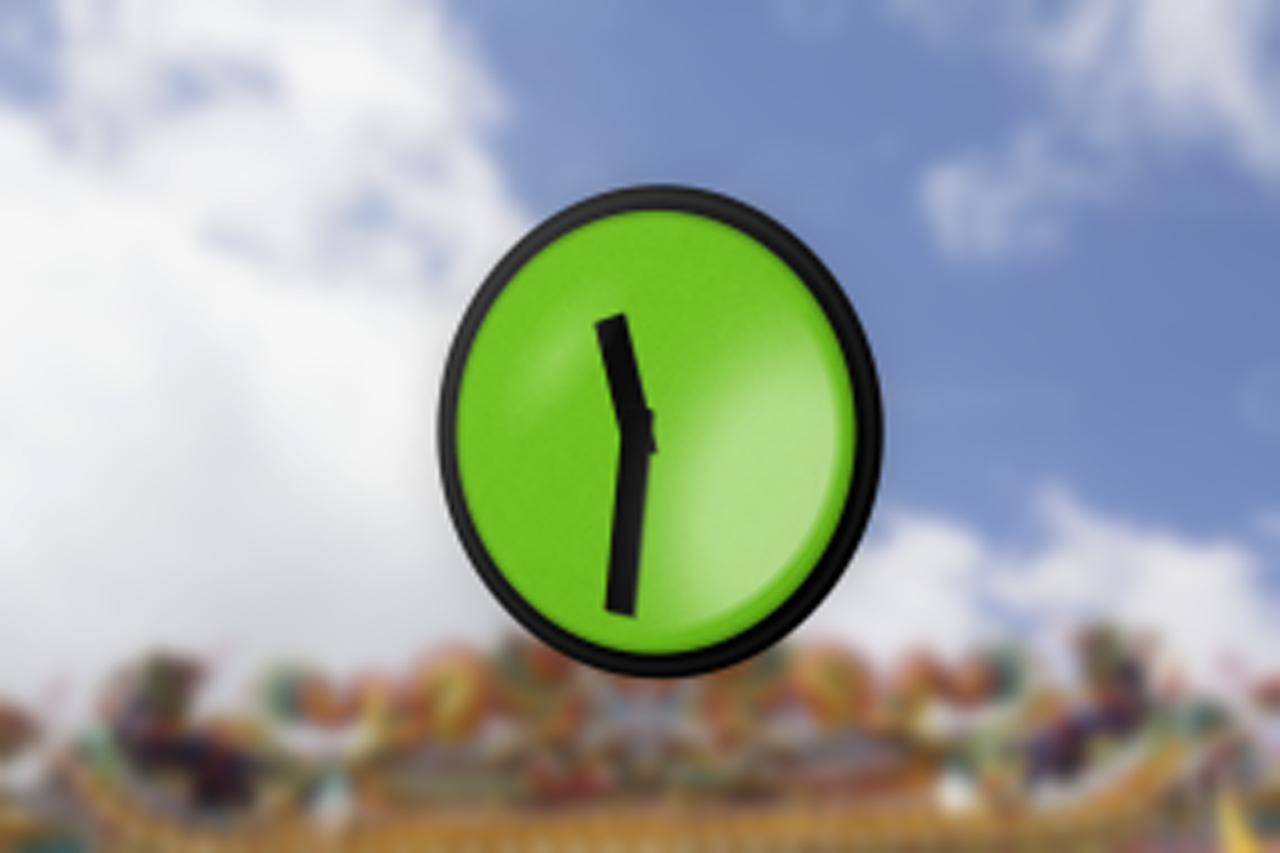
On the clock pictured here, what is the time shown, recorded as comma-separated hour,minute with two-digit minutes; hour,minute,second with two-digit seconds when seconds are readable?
11,31
